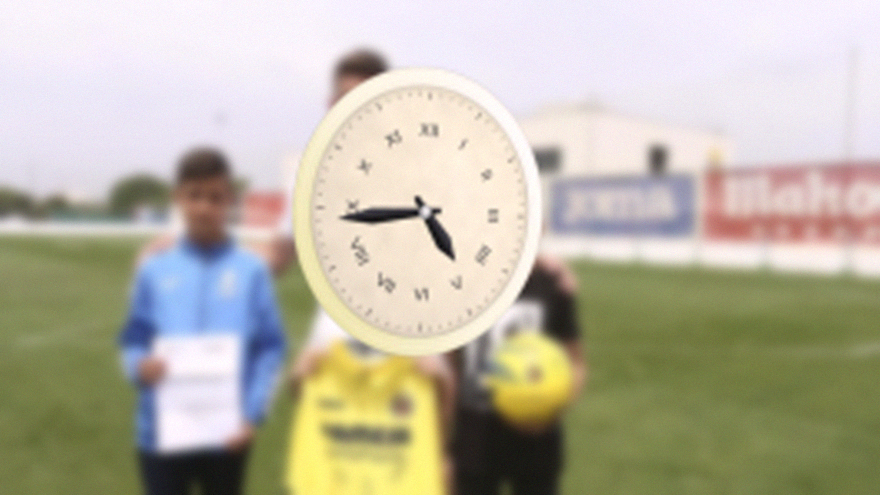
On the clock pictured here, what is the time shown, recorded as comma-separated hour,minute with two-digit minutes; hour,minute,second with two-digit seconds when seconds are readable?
4,44
